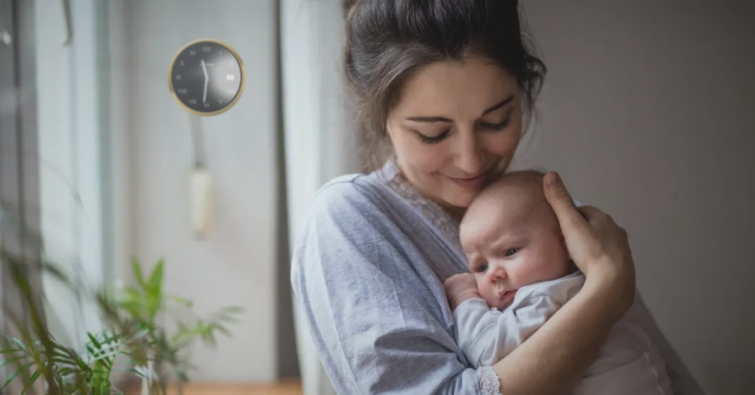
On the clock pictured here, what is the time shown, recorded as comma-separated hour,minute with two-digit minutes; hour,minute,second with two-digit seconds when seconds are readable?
11,31
